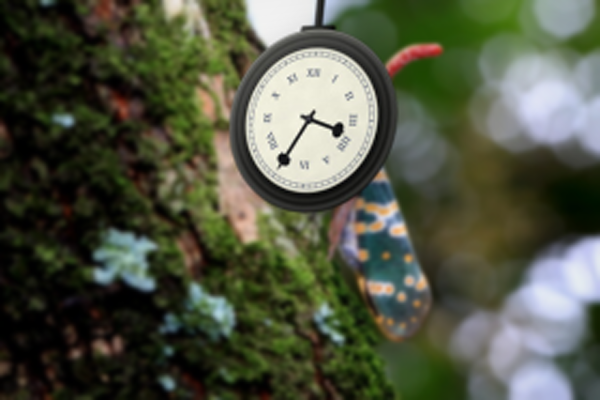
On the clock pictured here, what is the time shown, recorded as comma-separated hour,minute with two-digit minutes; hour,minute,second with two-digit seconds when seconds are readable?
3,35
